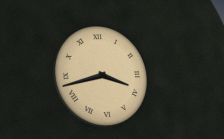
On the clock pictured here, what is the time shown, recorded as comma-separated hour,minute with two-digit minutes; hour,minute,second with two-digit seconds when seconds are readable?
3,43
